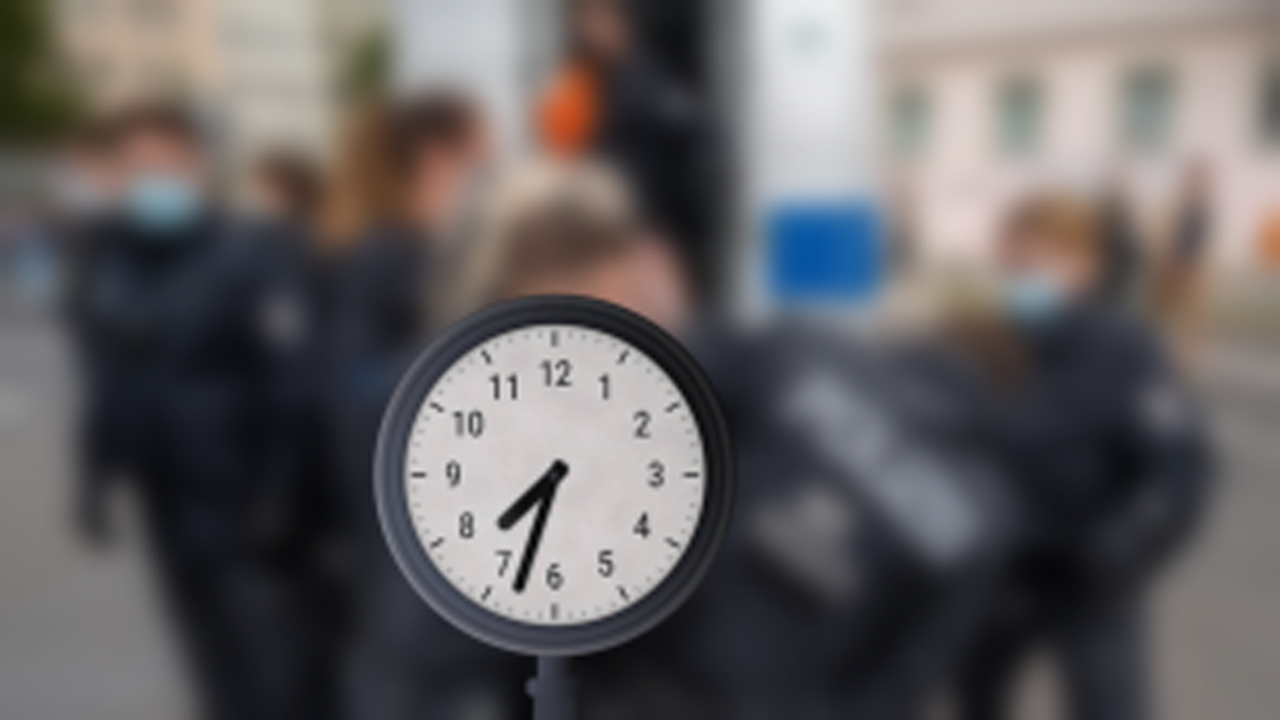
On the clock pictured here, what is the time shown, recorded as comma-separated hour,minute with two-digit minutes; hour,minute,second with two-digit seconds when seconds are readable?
7,33
